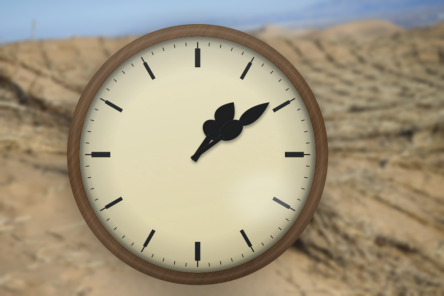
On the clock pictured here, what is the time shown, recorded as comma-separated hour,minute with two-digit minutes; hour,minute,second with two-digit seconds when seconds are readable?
1,09
